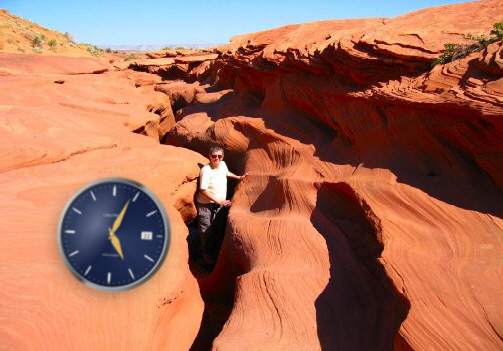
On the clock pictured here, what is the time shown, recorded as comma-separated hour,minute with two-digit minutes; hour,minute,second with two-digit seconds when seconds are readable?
5,04
